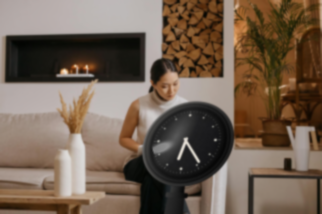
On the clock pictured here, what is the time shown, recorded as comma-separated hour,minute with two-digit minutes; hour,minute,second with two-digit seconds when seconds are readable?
6,24
